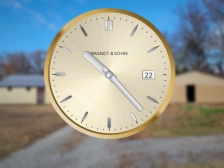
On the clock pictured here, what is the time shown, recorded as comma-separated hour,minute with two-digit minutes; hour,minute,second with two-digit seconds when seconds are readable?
10,23
